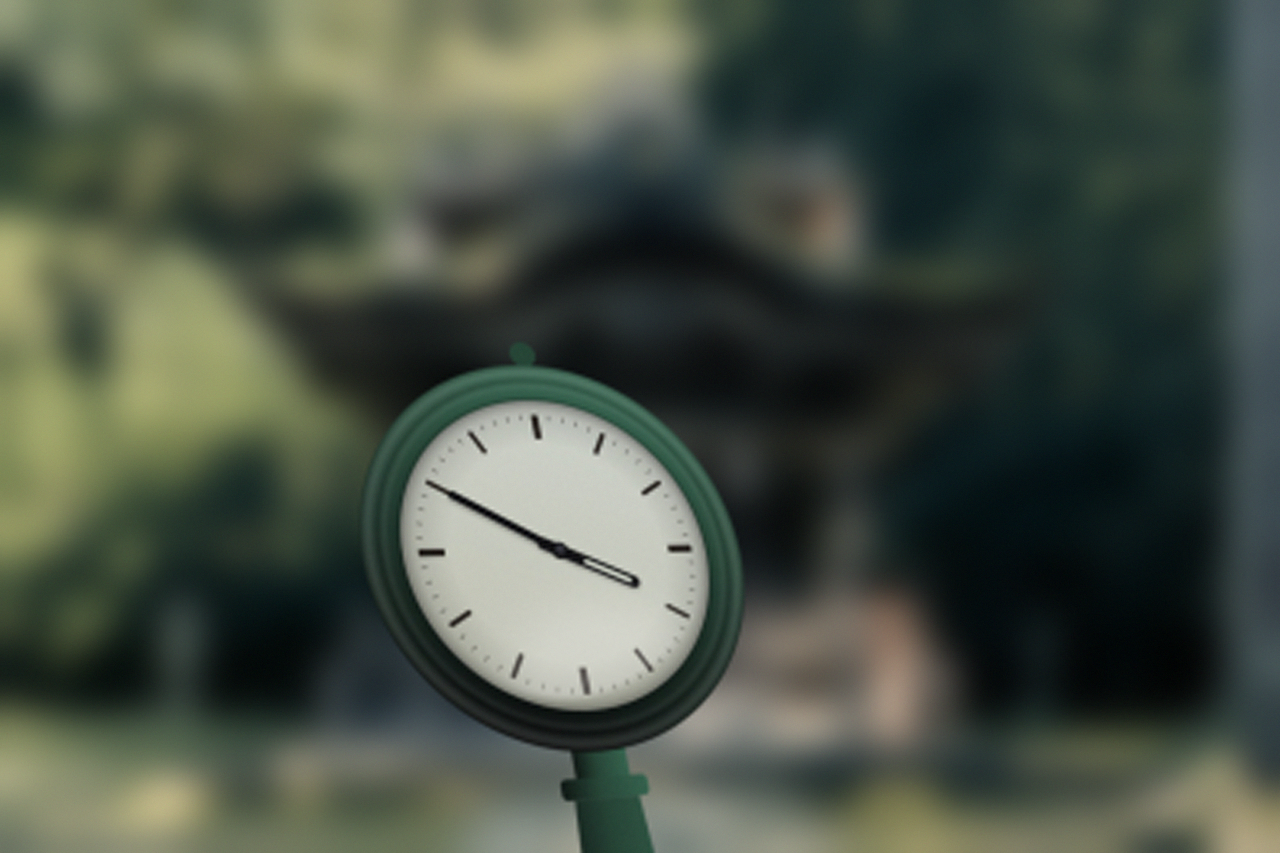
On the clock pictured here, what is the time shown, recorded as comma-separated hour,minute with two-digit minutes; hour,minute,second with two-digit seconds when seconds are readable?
3,50
